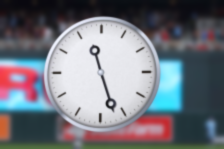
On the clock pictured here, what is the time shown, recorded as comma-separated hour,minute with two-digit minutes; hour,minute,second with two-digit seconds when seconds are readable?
11,27
